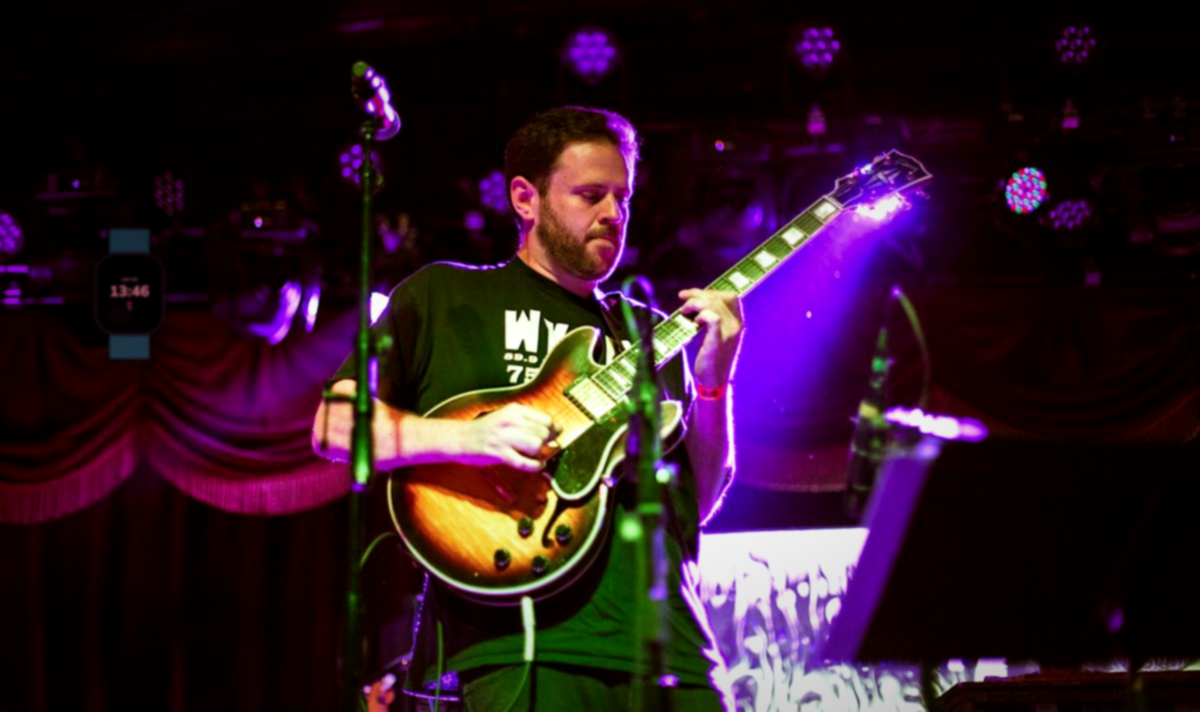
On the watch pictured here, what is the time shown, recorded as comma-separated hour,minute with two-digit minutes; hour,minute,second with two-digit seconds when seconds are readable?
13,46
